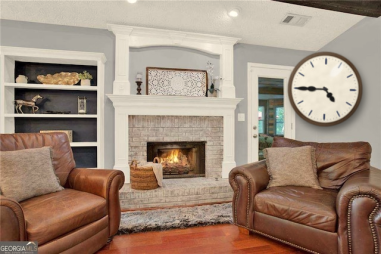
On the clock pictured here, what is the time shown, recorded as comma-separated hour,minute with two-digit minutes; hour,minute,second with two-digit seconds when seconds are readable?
4,45
